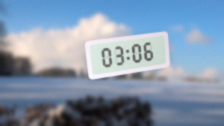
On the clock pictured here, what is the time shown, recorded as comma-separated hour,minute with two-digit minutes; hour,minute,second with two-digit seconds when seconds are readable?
3,06
